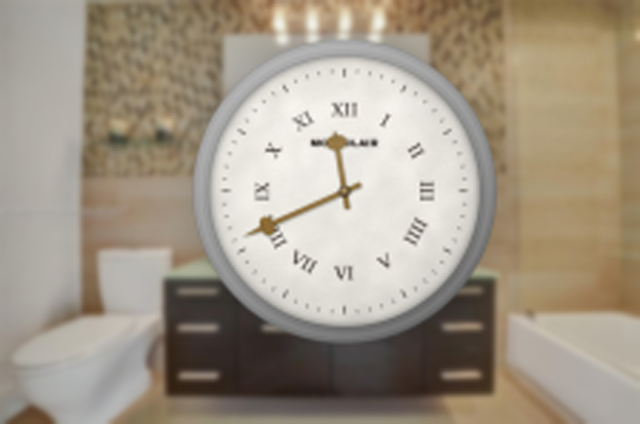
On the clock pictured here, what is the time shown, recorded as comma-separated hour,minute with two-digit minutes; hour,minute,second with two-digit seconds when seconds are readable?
11,41
